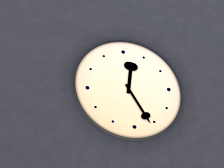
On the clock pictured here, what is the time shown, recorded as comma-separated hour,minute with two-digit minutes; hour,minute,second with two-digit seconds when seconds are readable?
12,26
